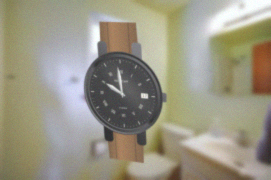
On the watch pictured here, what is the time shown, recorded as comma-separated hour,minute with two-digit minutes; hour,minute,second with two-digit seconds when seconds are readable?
9,59
